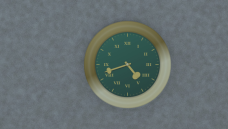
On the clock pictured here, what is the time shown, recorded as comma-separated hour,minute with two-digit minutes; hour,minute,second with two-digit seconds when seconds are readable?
4,42
